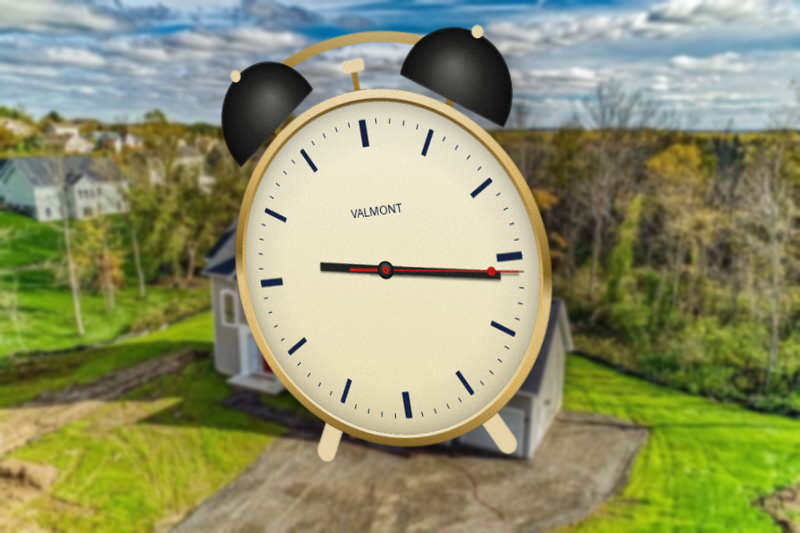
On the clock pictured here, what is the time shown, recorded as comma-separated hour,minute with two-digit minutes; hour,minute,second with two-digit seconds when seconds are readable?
9,16,16
